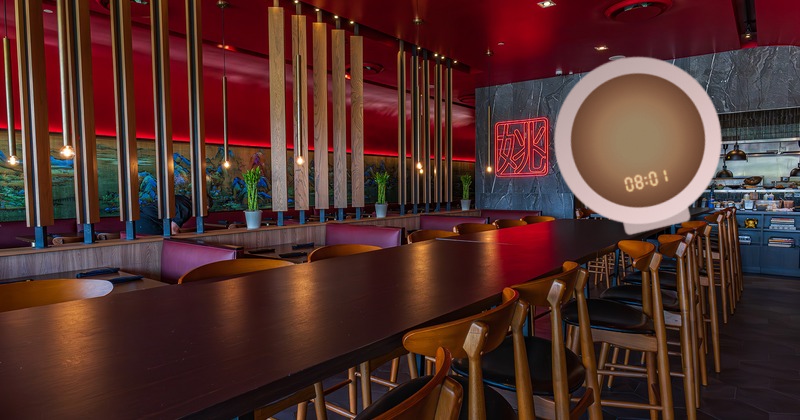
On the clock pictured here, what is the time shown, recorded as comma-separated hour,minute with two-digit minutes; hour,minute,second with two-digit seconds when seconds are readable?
8,01
